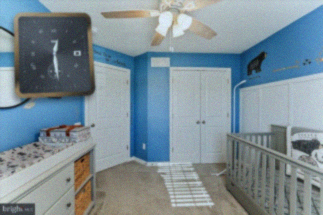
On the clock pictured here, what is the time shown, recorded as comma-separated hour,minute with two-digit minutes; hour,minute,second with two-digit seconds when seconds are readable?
12,29
